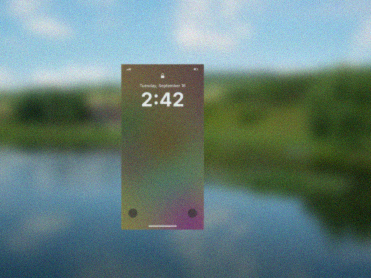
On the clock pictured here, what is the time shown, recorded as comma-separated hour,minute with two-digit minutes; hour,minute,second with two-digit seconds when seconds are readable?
2,42
